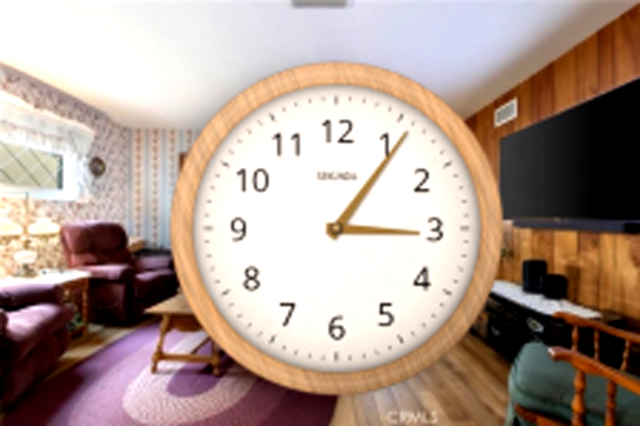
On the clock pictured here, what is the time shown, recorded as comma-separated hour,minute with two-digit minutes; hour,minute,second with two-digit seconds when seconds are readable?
3,06
